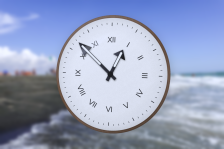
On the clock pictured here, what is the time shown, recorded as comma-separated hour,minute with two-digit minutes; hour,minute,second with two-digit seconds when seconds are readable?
12,52
